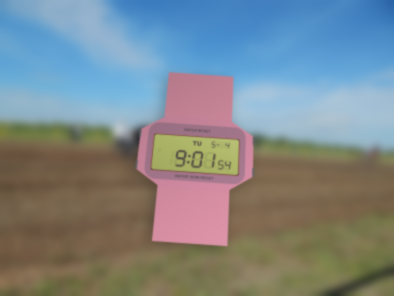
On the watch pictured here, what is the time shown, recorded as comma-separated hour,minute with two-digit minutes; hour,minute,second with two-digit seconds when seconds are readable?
9,01
